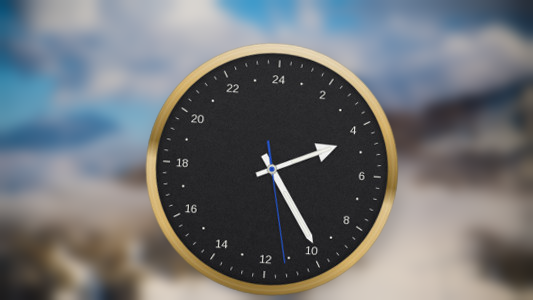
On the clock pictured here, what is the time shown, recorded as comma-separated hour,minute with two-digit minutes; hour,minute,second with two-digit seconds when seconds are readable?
4,24,28
